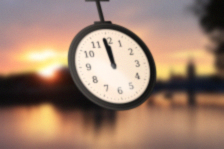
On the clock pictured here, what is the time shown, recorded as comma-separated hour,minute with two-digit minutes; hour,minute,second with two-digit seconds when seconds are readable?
11,59
